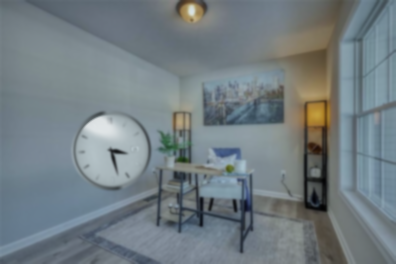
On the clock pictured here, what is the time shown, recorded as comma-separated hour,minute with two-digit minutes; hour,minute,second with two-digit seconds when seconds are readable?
3,28
